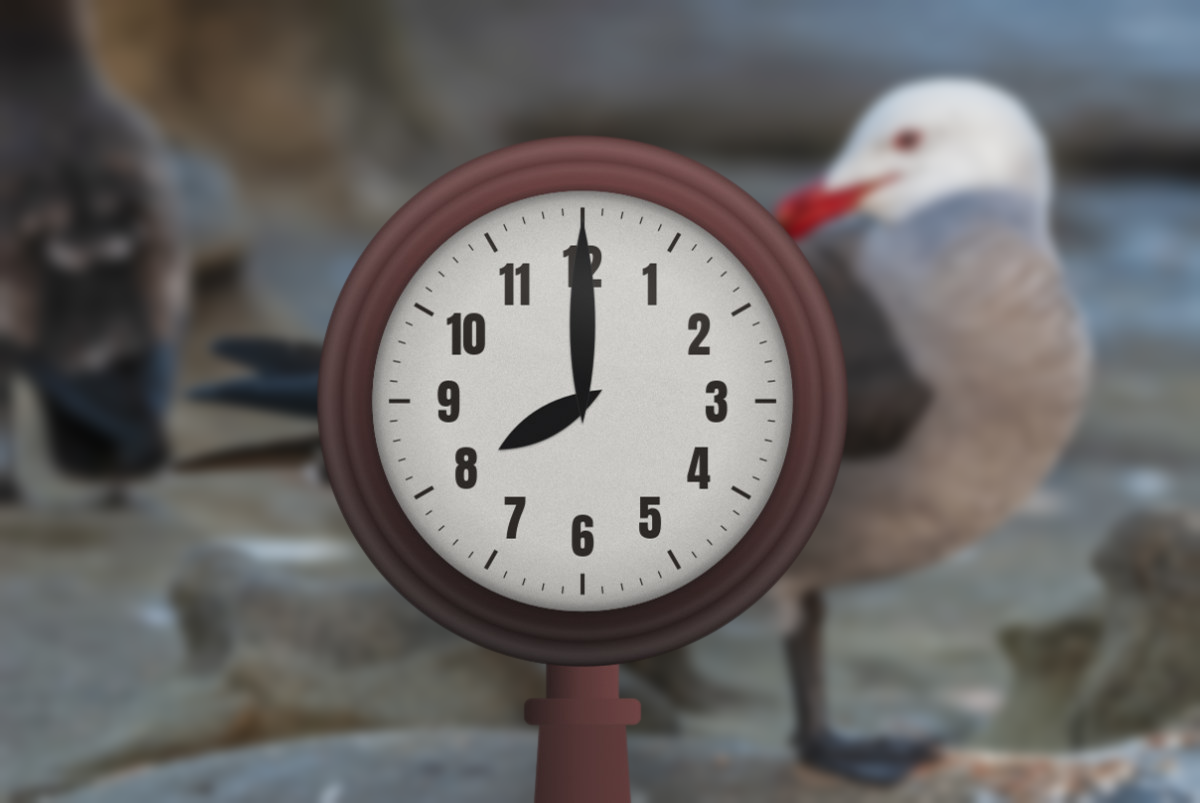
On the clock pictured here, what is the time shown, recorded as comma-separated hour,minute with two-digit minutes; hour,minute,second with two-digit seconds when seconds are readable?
8,00
